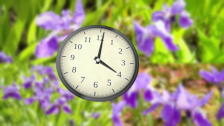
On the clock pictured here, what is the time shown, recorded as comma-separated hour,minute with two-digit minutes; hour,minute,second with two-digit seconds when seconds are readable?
4,01
